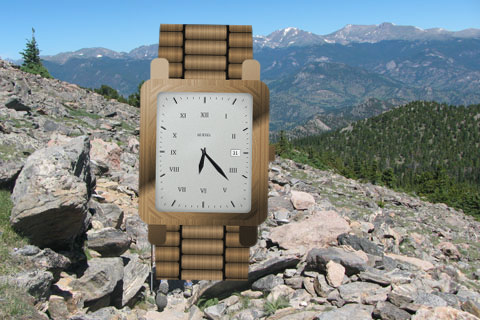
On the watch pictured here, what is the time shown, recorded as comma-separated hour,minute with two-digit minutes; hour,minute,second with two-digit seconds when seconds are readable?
6,23
